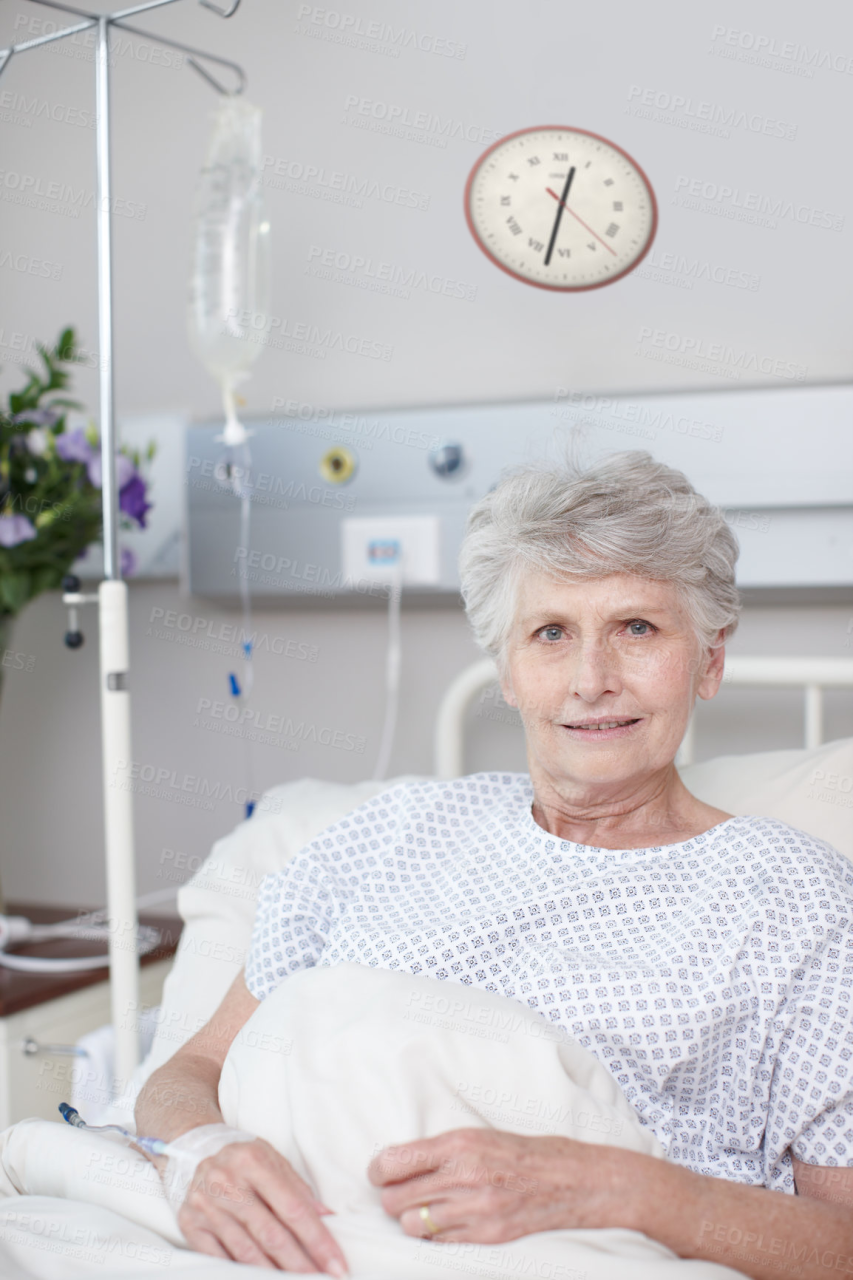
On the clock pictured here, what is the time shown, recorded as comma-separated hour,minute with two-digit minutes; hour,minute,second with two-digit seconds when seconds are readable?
12,32,23
